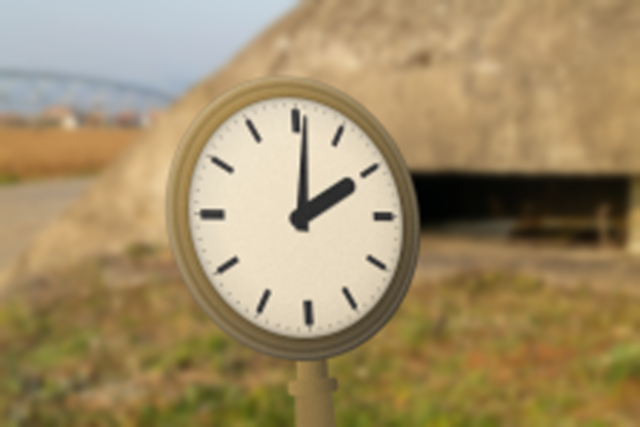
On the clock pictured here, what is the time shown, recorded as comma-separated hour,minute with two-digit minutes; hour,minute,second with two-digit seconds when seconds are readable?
2,01
